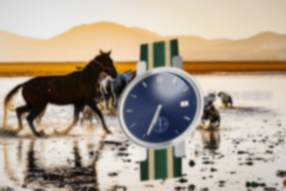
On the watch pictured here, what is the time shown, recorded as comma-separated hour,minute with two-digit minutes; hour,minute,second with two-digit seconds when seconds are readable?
6,34
